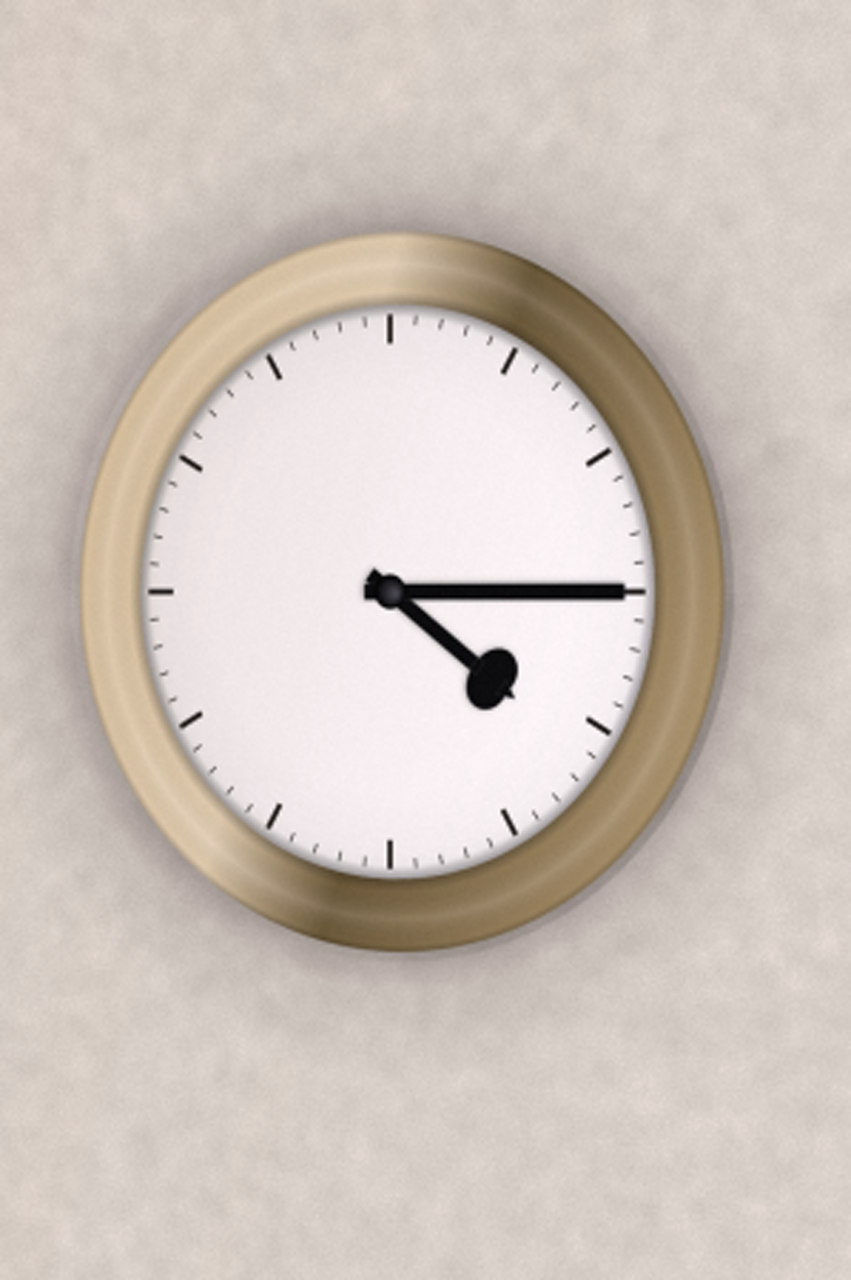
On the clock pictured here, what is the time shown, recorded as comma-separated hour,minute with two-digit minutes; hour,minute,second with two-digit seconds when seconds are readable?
4,15
